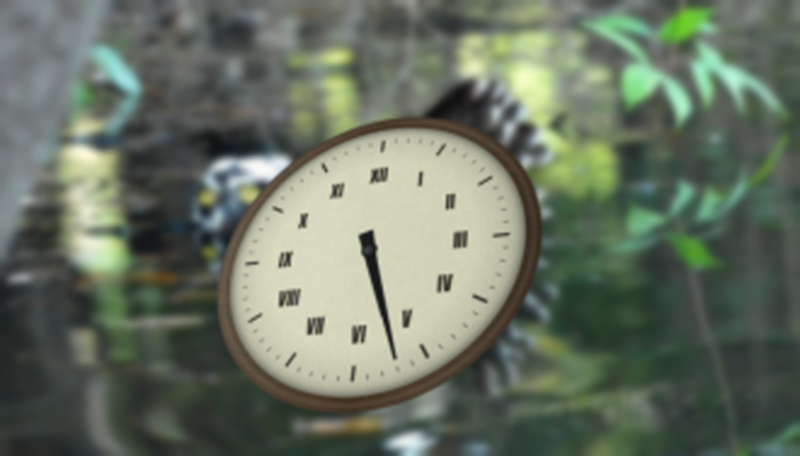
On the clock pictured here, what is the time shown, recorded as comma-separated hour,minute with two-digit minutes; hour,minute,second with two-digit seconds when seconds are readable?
5,27
